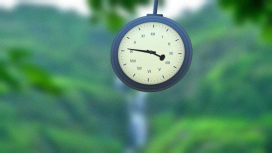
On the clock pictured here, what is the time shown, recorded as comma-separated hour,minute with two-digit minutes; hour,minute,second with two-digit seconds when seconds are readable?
3,46
